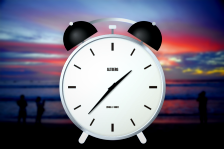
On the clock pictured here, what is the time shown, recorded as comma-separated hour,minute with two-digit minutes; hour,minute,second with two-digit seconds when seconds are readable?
1,37
